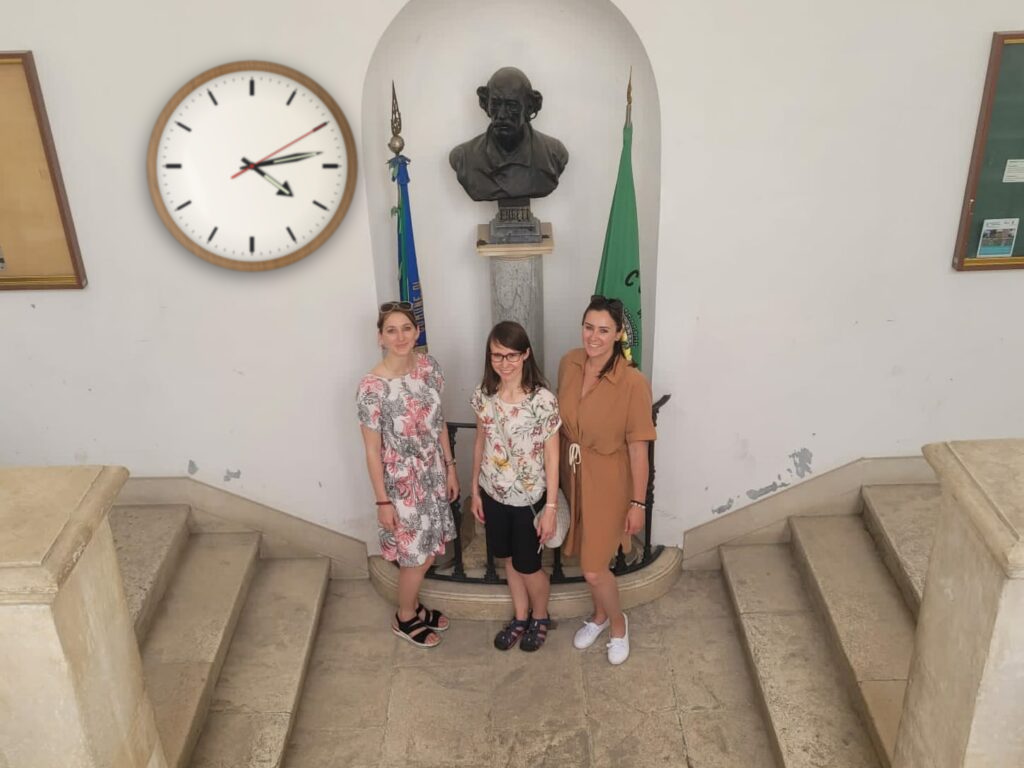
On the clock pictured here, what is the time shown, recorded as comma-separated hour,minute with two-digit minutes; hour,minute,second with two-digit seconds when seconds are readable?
4,13,10
